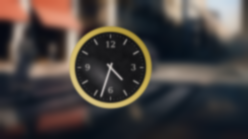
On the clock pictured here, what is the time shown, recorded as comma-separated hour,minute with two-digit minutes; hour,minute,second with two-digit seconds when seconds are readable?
4,33
